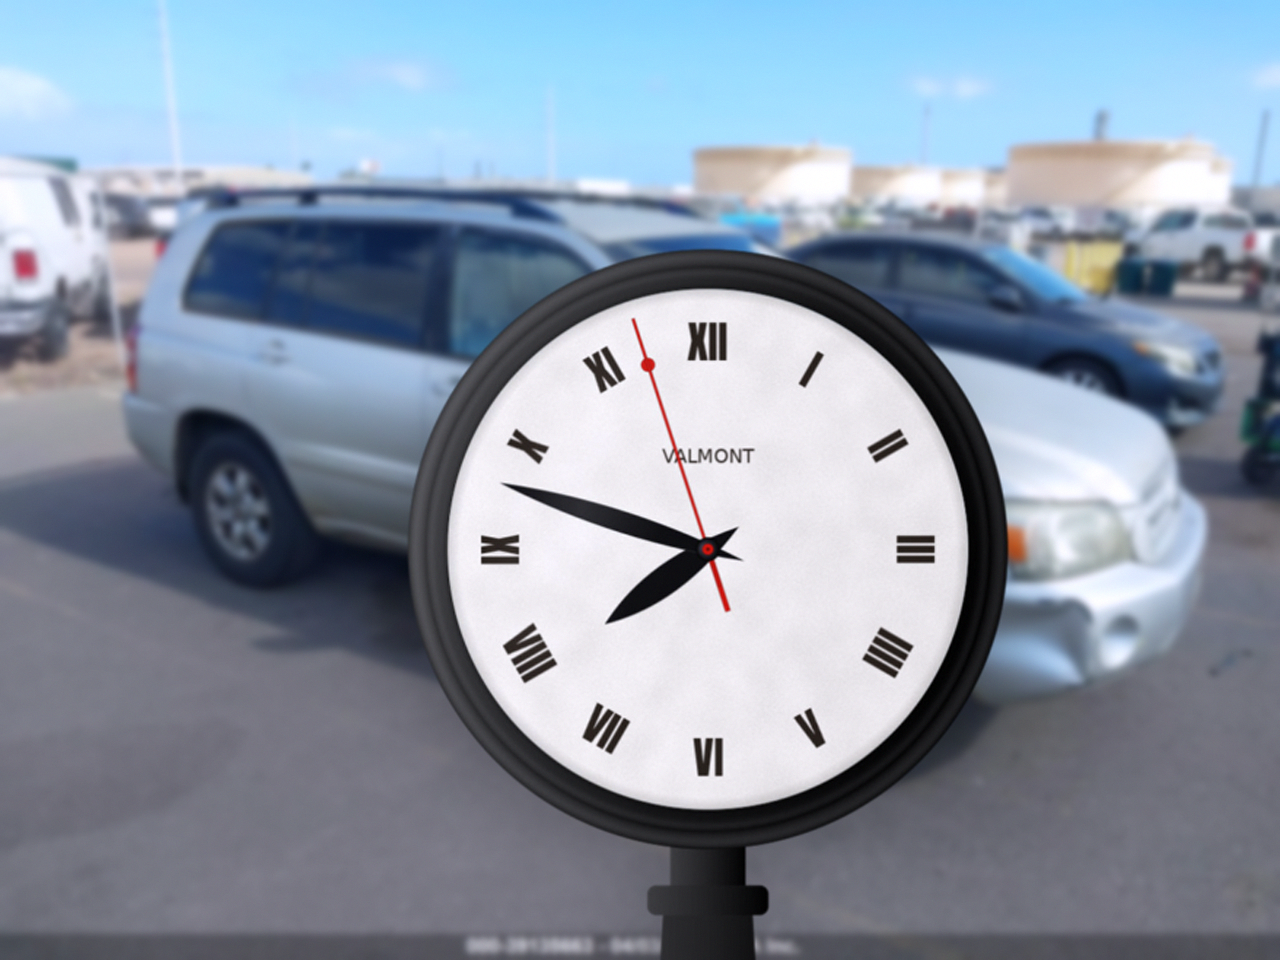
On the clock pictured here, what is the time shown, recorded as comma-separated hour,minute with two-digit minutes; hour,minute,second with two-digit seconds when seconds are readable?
7,47,57
